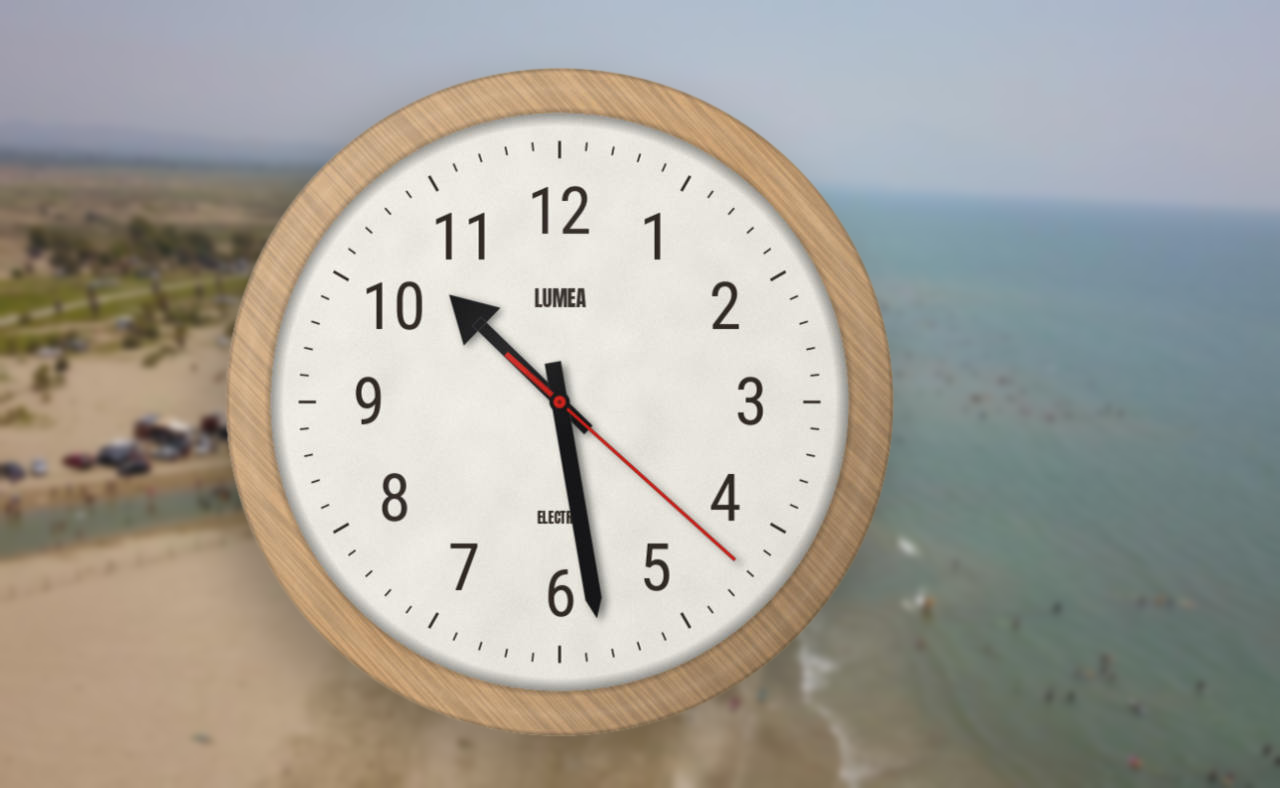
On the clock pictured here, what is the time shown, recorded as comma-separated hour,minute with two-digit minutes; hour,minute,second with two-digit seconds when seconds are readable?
10,28,22
